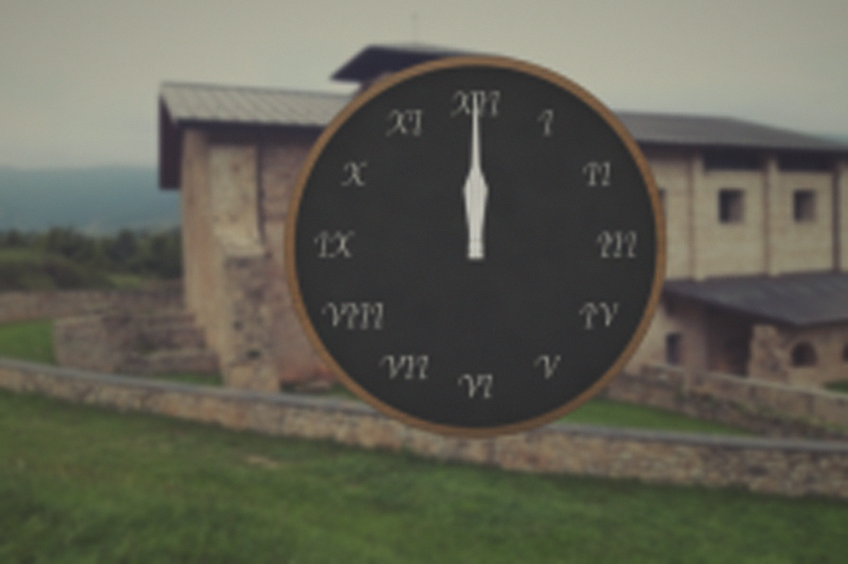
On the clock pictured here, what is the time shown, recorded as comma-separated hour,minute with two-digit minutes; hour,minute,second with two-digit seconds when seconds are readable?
12,00
